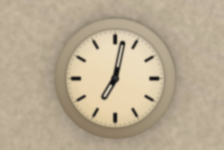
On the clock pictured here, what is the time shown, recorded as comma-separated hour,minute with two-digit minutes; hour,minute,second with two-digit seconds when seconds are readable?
7,02
